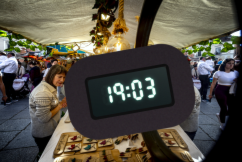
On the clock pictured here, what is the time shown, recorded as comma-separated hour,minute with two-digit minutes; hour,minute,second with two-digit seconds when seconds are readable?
19,03
